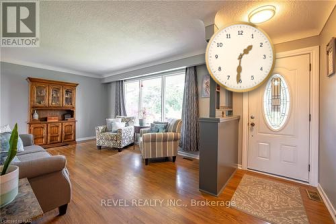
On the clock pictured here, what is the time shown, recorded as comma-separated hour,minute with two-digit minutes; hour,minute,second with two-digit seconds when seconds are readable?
1,31
